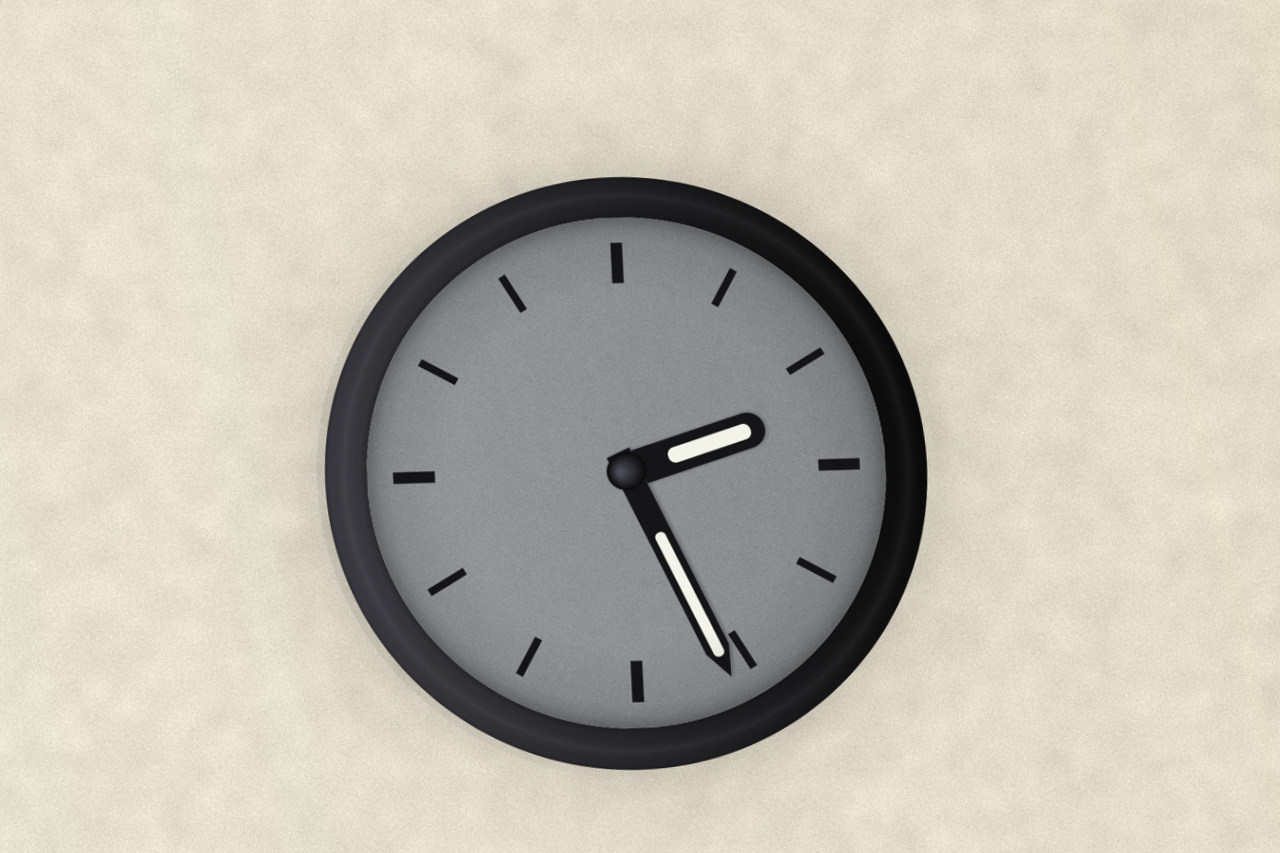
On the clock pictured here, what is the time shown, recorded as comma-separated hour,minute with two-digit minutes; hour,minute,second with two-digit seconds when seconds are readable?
2,26
